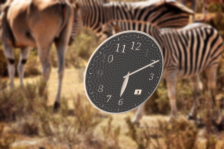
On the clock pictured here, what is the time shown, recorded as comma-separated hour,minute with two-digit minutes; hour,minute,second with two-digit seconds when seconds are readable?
6,10
